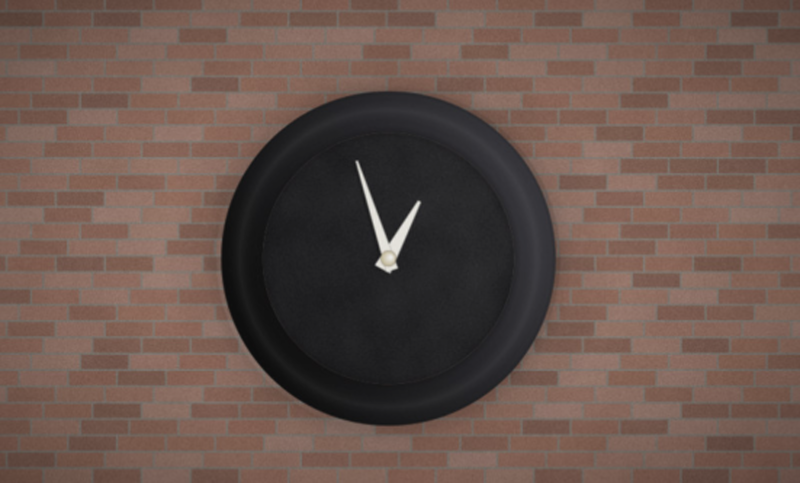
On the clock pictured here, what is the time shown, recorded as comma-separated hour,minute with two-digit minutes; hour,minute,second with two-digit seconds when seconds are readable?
12,57
